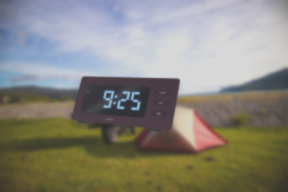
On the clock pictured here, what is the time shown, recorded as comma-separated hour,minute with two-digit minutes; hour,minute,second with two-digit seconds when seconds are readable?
9,25
